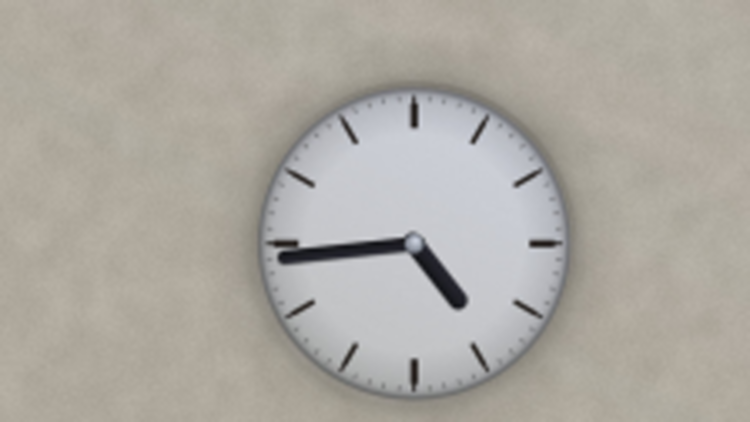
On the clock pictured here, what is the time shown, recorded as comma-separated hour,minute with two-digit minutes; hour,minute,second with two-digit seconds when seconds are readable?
4,44
